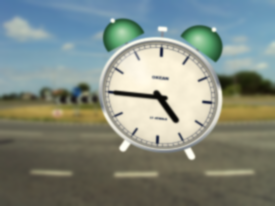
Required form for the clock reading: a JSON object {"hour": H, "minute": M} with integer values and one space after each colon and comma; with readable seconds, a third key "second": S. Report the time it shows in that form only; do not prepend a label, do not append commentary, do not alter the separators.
{"hour": 4, "minute": 45}
